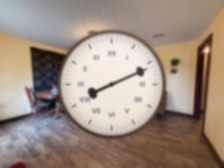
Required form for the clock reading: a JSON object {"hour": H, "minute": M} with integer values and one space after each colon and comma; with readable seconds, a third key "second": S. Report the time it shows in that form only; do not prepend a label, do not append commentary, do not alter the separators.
{"hour": 8, "minute": 11}
